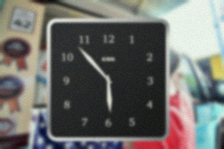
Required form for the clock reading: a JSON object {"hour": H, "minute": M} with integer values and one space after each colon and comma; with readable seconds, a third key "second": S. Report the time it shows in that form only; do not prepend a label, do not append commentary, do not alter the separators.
{"hour": 5, "minute": 53}
